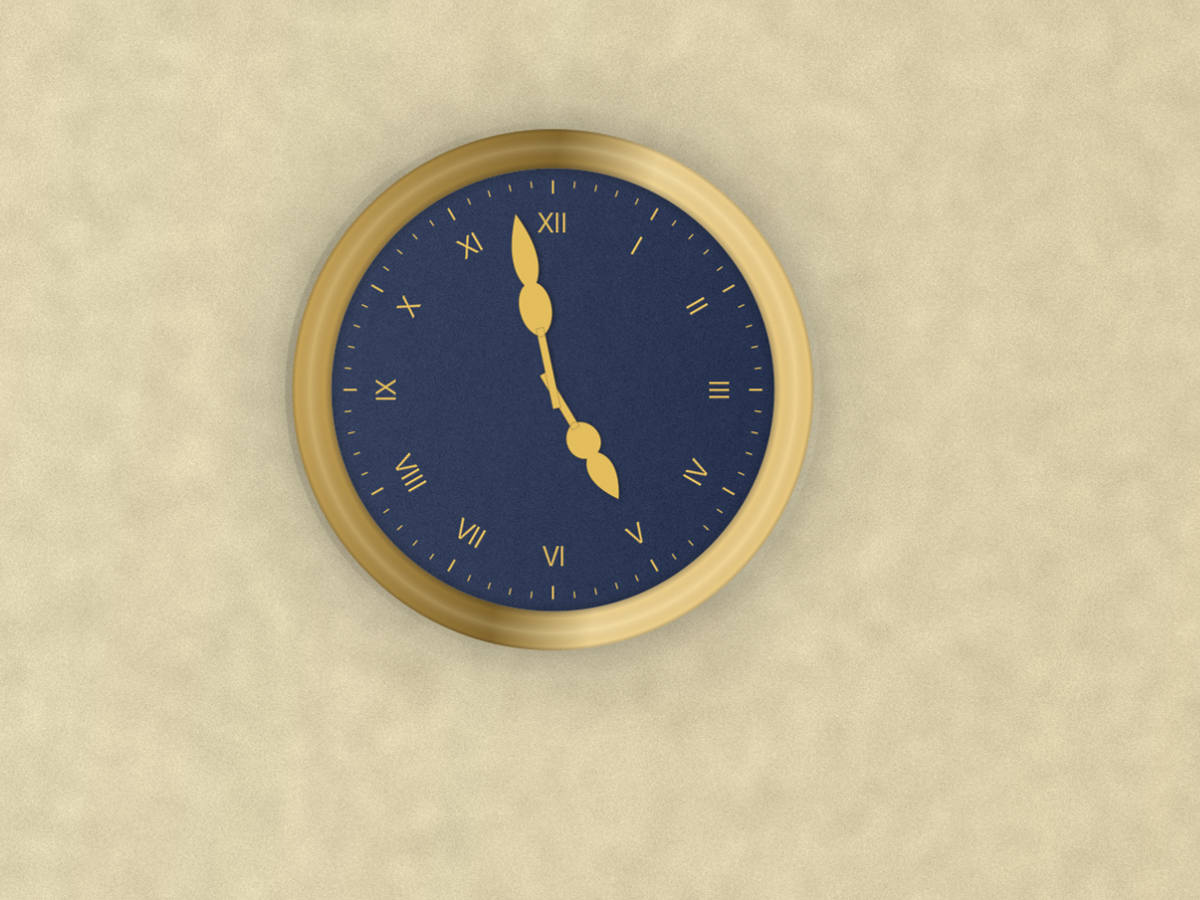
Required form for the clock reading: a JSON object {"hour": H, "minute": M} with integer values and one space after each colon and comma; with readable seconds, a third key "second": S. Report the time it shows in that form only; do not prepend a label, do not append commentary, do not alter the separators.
{"hour": 4, "minute": 58}
